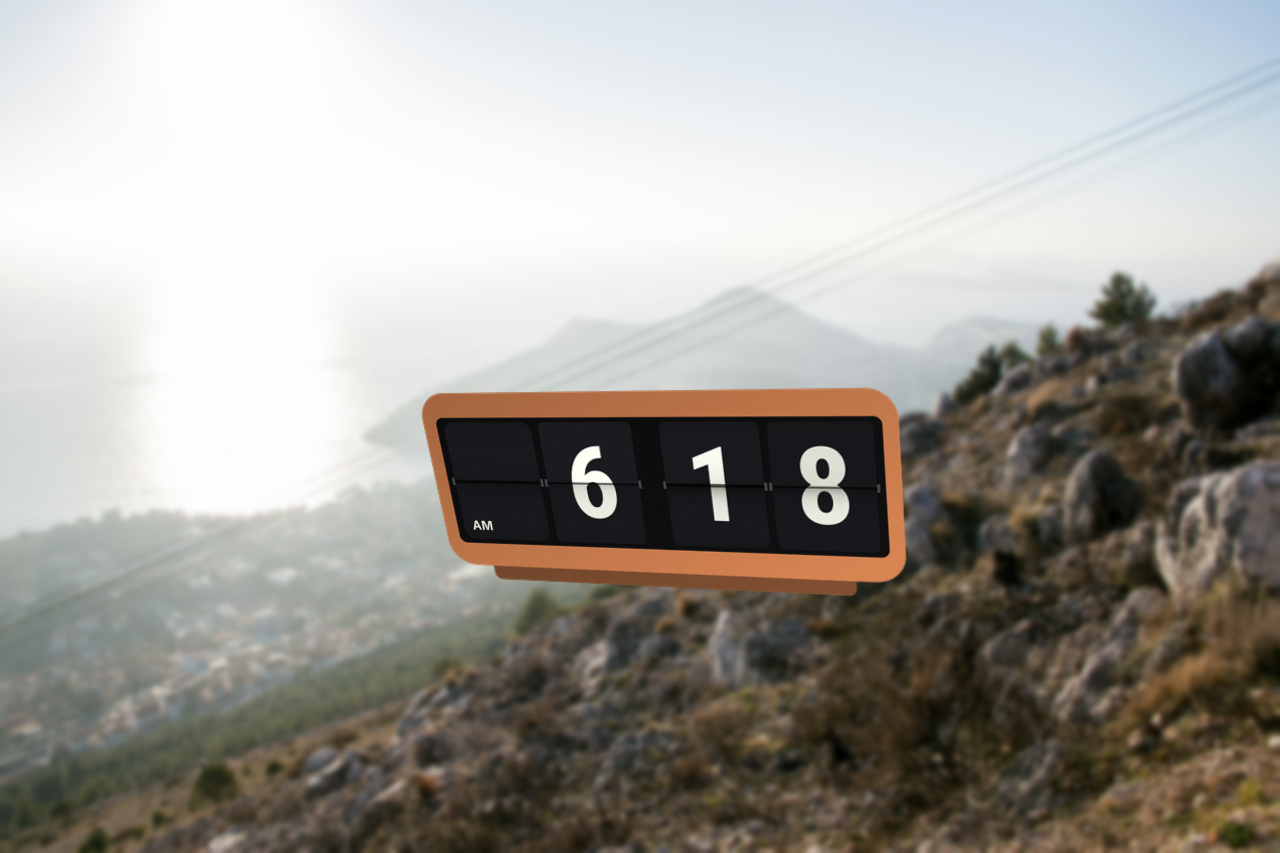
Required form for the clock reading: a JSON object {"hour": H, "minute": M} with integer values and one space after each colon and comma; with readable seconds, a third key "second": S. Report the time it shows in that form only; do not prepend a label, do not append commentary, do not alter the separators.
{"hour": 6, "minute": 18}
